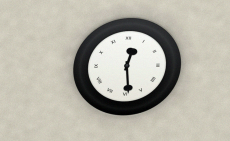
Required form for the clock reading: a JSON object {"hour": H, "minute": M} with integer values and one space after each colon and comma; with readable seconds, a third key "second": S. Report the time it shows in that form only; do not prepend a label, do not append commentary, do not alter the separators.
{"hour": 12, "minute": 29}
